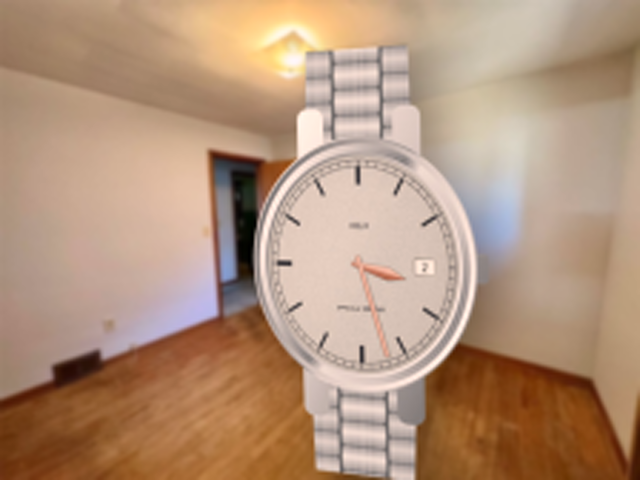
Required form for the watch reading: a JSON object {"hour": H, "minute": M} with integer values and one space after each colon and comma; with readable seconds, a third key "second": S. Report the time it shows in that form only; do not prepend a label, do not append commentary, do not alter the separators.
{"hour": 3, "minute": 27}
